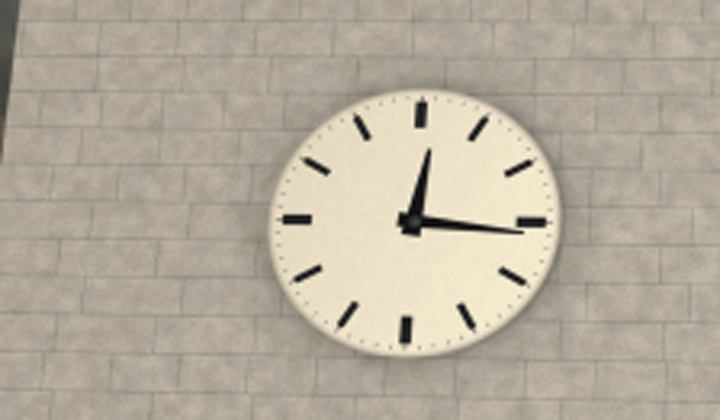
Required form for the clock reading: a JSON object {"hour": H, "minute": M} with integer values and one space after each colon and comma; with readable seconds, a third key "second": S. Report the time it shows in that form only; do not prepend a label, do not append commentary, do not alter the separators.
{"hour": 12, "minute": 16}
